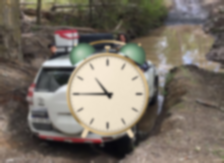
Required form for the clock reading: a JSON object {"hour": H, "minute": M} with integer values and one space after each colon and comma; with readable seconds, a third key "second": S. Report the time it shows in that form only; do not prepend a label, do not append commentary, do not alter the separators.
{"hour": 10, "minute": 45}
